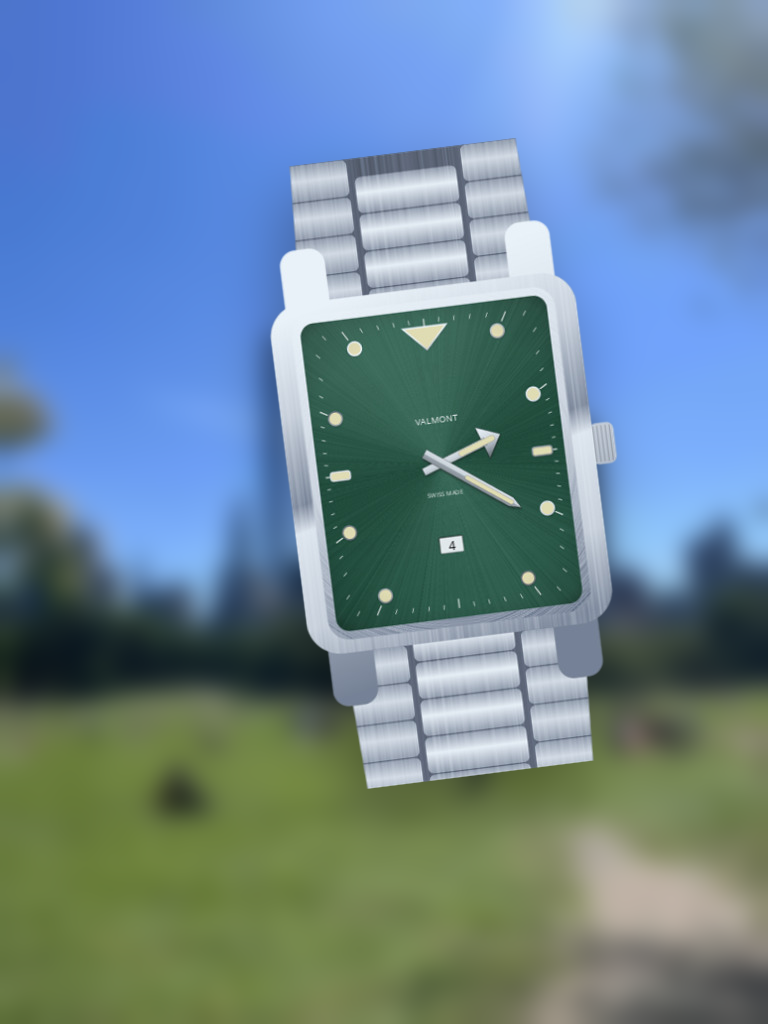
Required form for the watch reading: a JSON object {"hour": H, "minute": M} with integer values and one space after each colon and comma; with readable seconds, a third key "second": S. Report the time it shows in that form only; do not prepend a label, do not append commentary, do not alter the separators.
{"hour": 2, "minute": 21}
